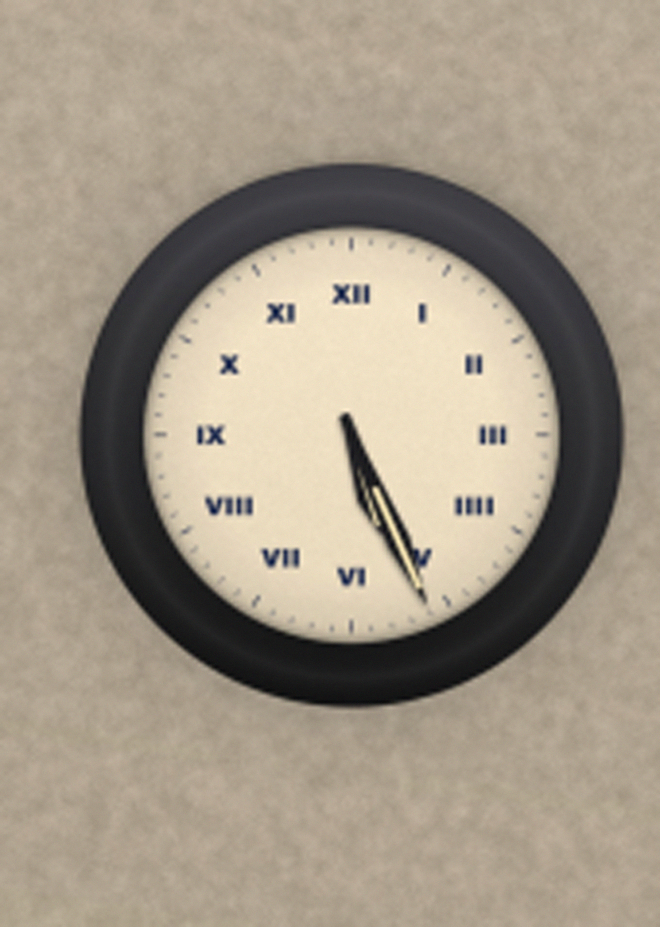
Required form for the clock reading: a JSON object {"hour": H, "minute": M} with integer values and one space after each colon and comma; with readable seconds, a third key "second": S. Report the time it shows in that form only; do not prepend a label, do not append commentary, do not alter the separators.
{"hour": 5, "minute": 26}
